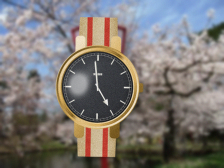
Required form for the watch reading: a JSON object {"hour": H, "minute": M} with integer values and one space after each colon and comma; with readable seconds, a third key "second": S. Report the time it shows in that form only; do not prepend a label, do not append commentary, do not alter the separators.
{"hour": 4, "minute": 59}
